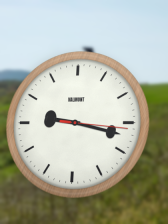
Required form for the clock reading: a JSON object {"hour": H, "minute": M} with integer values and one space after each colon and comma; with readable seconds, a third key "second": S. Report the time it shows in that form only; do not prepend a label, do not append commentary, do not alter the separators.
{"hour": 9, "minute": 17, "second": 16}
